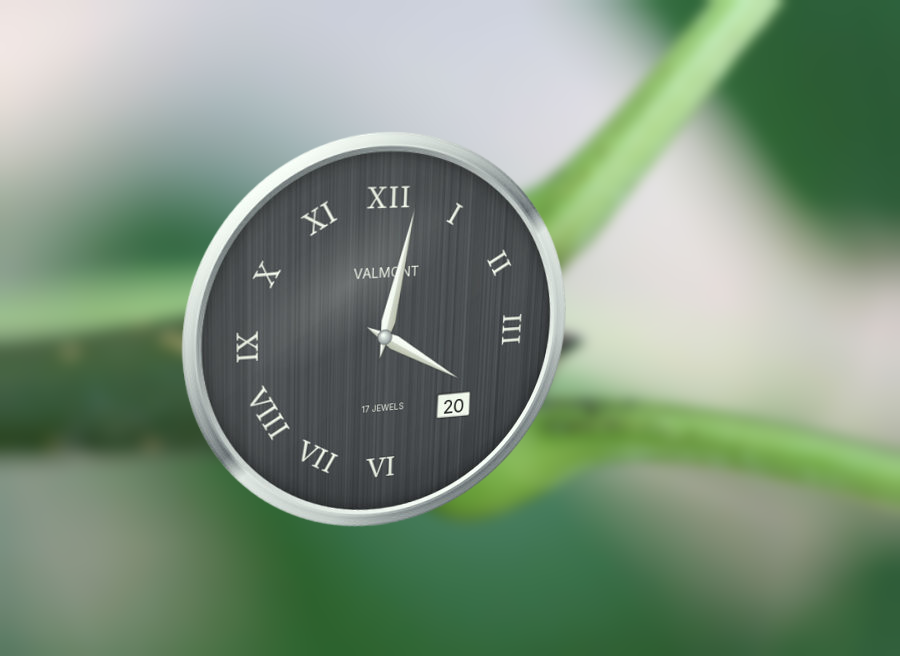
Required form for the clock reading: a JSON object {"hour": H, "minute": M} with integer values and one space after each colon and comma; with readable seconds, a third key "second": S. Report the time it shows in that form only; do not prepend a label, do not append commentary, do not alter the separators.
{"hour": 4, "minute": 2}
